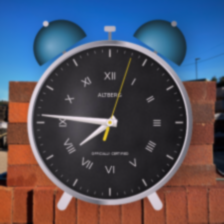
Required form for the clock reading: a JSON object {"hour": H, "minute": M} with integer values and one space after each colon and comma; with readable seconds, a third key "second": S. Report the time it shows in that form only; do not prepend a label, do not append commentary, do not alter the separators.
{"hour": 7, "minute": 46, "second": 3}
